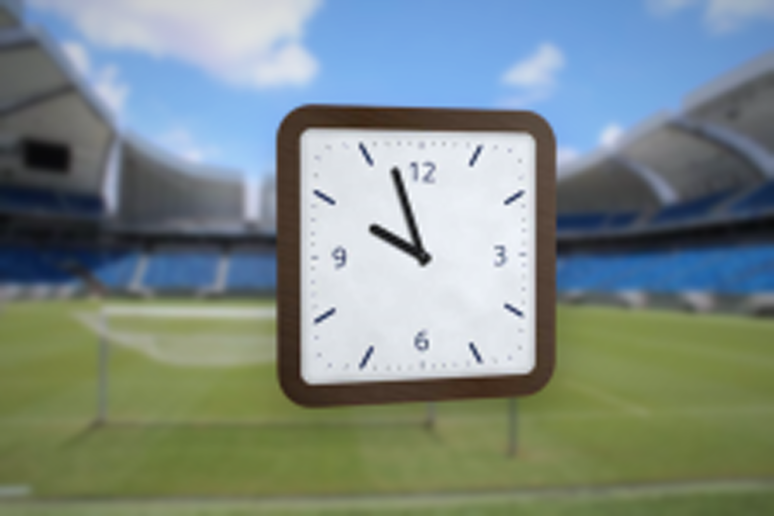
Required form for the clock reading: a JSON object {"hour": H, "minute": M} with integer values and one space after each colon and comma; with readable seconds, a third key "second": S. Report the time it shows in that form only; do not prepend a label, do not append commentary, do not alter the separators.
{"hour": 9, "minute": 57}
